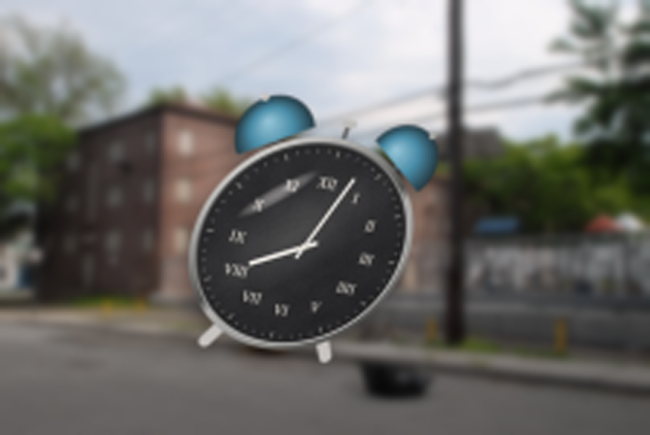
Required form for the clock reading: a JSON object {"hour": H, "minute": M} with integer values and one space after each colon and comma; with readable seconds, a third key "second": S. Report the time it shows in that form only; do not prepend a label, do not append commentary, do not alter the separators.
{"hour": 8, "minute": 3}
